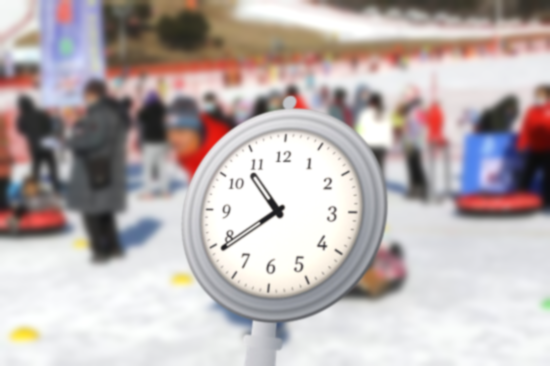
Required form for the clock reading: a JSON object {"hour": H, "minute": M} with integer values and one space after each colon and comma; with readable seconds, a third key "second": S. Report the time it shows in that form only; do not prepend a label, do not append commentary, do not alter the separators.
{"hour": 10, "minute": 39}
